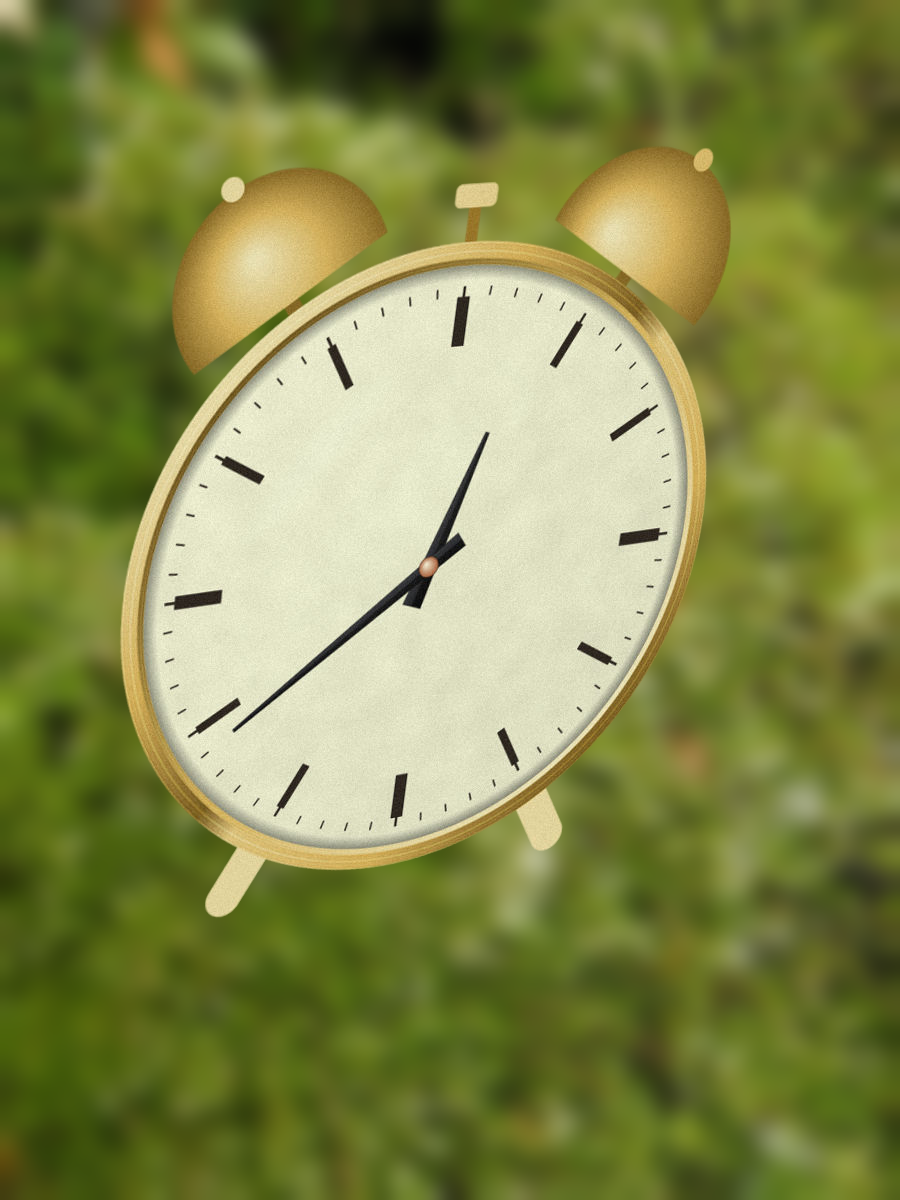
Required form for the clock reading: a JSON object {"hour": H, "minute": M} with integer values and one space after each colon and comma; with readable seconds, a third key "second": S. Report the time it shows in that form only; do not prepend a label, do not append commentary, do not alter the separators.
{"hour": 12, "minute": 39}
